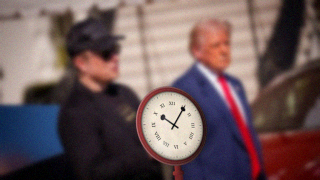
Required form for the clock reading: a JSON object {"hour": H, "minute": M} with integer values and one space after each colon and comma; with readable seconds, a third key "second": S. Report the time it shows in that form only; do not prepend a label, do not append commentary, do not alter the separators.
{"hour": 10, "minute": 6}
